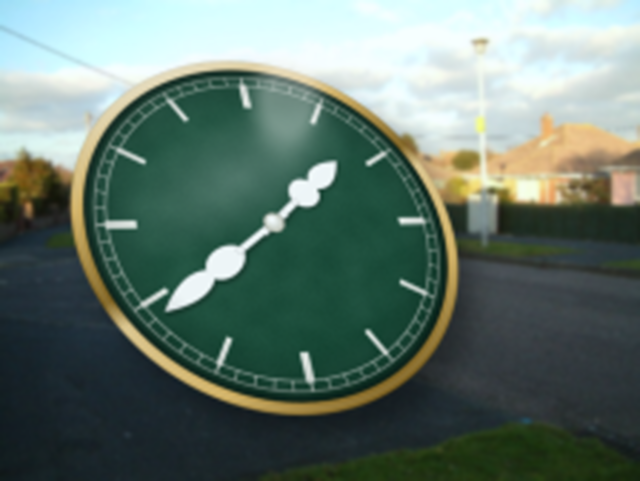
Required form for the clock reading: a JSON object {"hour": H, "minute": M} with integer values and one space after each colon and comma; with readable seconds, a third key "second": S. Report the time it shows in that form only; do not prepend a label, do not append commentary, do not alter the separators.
{"hour": 1, "minute": 39}
